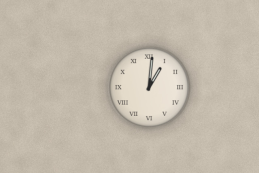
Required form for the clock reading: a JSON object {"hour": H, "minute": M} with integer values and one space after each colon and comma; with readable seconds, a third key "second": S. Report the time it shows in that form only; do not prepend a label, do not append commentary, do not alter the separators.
{"hour": 1, "minute": 1}
